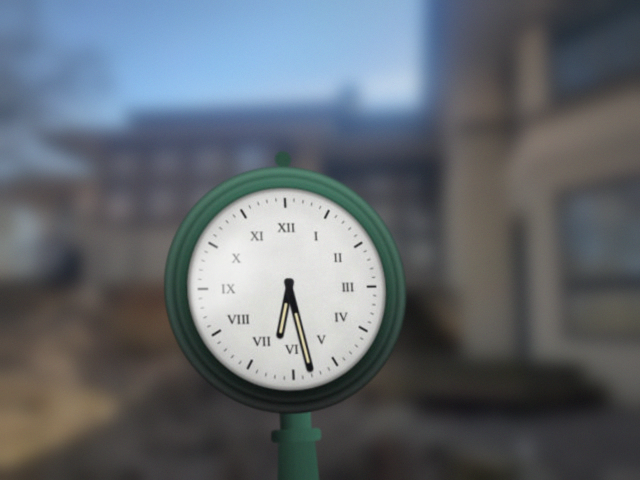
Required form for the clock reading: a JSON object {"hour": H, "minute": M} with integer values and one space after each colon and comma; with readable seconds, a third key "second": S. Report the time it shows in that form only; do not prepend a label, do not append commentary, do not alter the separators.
{"hour": 6, "minute": 28}
